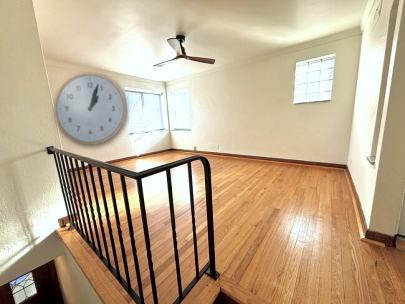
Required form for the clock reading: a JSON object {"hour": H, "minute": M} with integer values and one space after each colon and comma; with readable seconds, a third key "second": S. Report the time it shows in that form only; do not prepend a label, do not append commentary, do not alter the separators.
{"hour": 1, "minute": 3}
